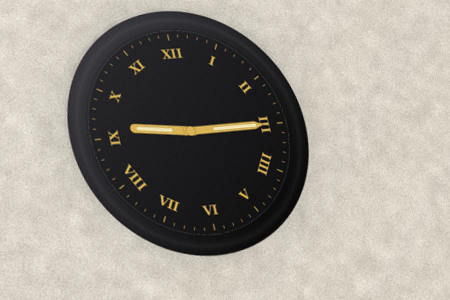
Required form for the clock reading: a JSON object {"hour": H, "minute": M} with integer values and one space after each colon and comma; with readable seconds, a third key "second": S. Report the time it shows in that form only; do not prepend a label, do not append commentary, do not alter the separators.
{"hour": 9, "minute": 15}
